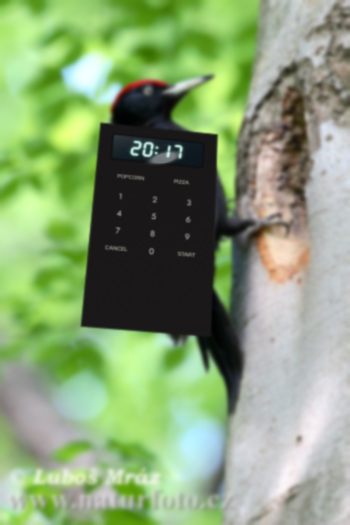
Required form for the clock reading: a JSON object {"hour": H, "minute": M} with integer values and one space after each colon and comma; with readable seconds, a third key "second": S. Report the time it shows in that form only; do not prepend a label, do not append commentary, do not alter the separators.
{"hour": 20, "minute": 17}
